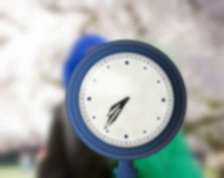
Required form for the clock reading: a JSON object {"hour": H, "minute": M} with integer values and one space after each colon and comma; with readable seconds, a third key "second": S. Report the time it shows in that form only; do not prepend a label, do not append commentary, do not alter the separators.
{"hour": 7, "minute": 36}
